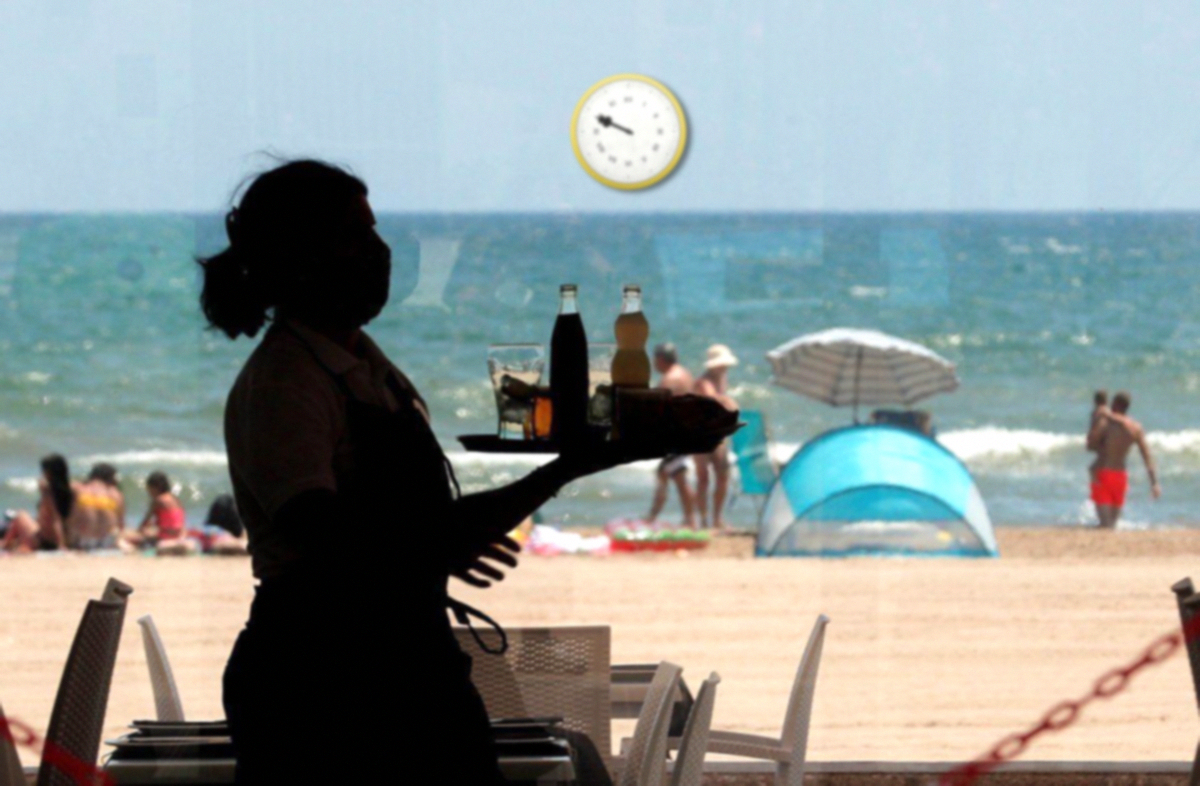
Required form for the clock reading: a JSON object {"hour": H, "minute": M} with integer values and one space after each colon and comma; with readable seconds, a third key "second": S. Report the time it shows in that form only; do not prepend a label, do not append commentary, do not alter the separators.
{"hour": 9, "minute": 49}
